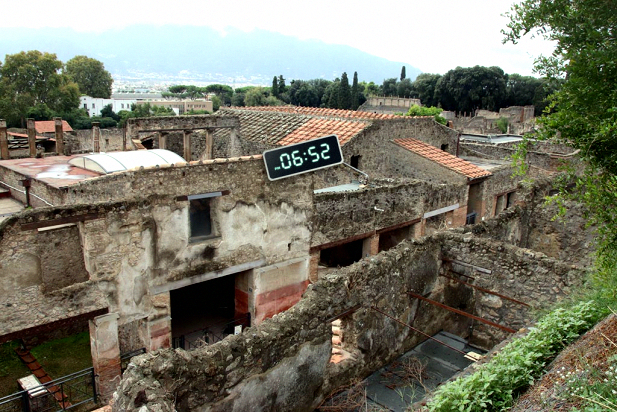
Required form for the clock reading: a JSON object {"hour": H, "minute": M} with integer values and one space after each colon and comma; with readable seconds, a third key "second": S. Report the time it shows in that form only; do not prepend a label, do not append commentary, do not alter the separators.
{"hour": 6, "minute": 52}
